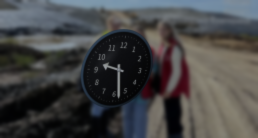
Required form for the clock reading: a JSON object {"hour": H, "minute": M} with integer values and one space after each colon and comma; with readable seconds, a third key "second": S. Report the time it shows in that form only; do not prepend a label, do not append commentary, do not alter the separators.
{"hour": 9, "minute": 28}
